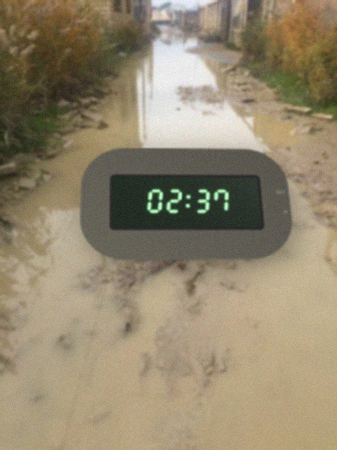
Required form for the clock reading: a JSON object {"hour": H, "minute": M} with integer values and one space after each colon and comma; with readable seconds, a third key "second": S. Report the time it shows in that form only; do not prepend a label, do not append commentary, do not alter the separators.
{"hour": 2, "minute": 37}
